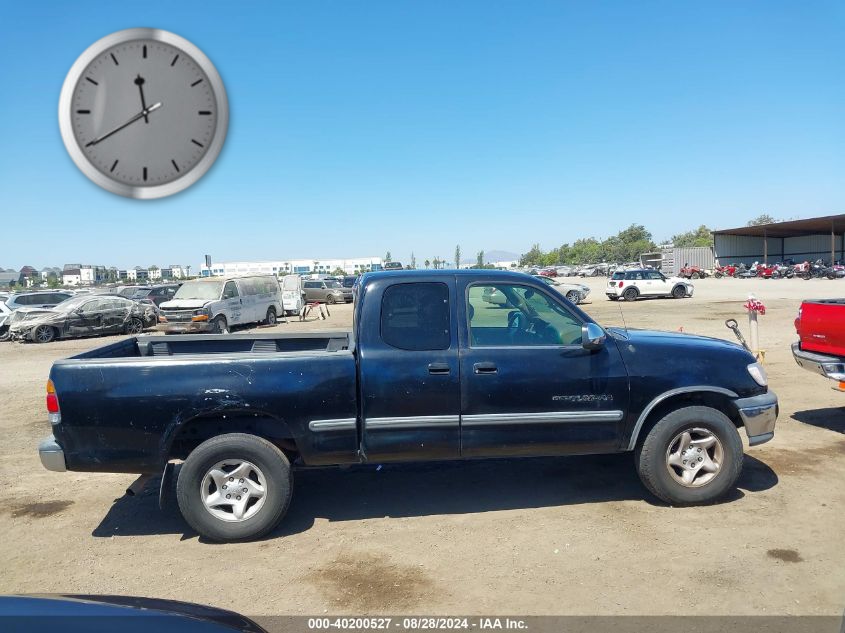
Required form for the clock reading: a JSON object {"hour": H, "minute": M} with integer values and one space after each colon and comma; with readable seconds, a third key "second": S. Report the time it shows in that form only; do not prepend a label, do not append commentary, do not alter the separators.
{"hour": 11, "minute": 39, "second": 40}
